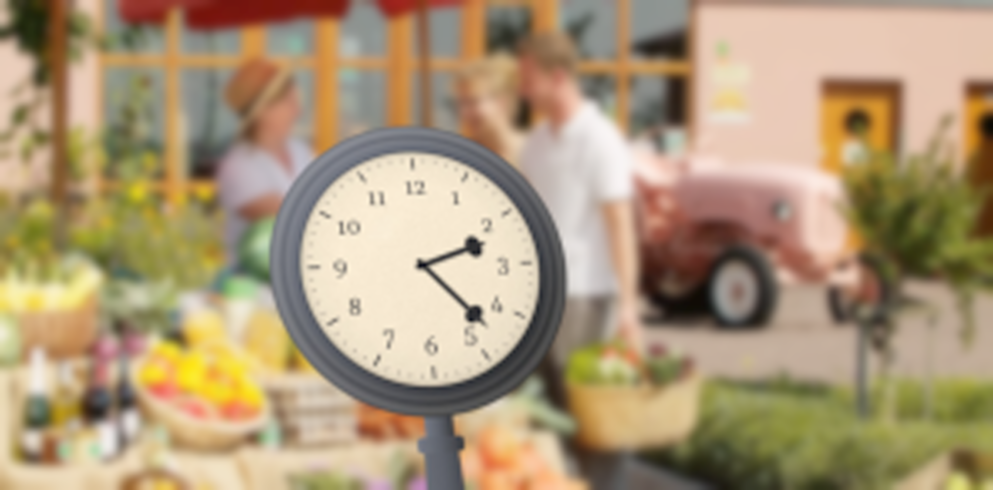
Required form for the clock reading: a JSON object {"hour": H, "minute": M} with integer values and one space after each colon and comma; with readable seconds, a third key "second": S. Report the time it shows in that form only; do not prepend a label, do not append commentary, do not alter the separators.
{"hour": 2, "minute": 23}
